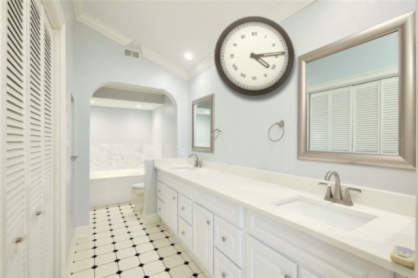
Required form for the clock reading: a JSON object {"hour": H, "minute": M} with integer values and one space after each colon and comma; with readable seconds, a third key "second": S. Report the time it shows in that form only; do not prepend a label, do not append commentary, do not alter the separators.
{"hour": 4, "minute": 14}
